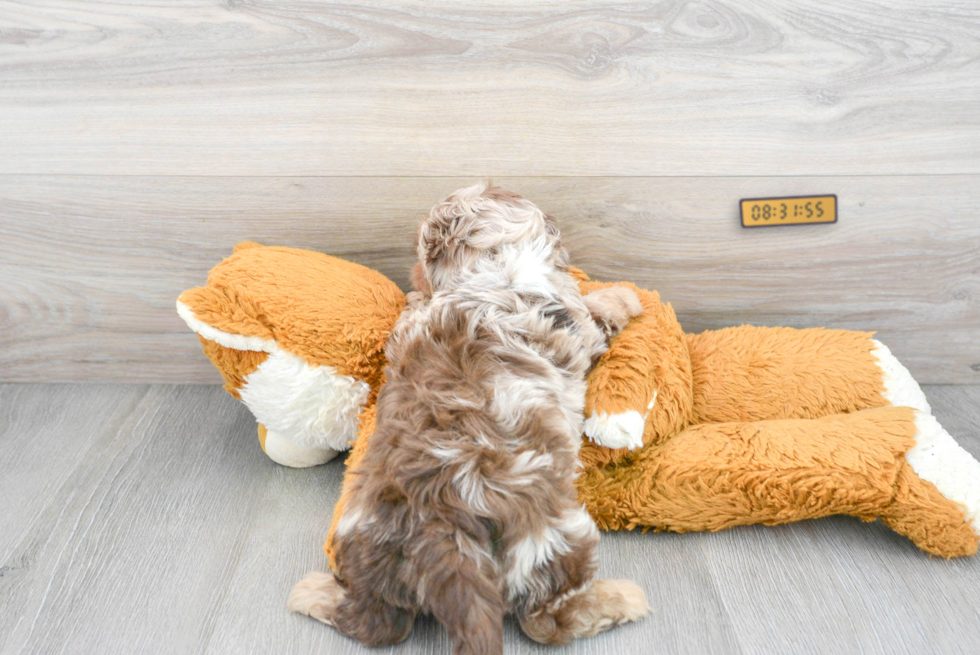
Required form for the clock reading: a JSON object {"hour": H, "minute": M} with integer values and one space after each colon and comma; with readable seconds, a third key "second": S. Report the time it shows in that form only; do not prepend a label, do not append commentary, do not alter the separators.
{"hour": 8, "minute": 31, "second": 55}
